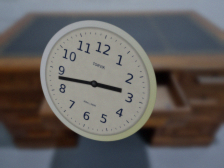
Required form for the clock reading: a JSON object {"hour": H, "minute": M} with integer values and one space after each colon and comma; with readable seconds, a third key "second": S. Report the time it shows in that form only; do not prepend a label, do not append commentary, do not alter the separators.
{"hour": 2, "minute": 43}
